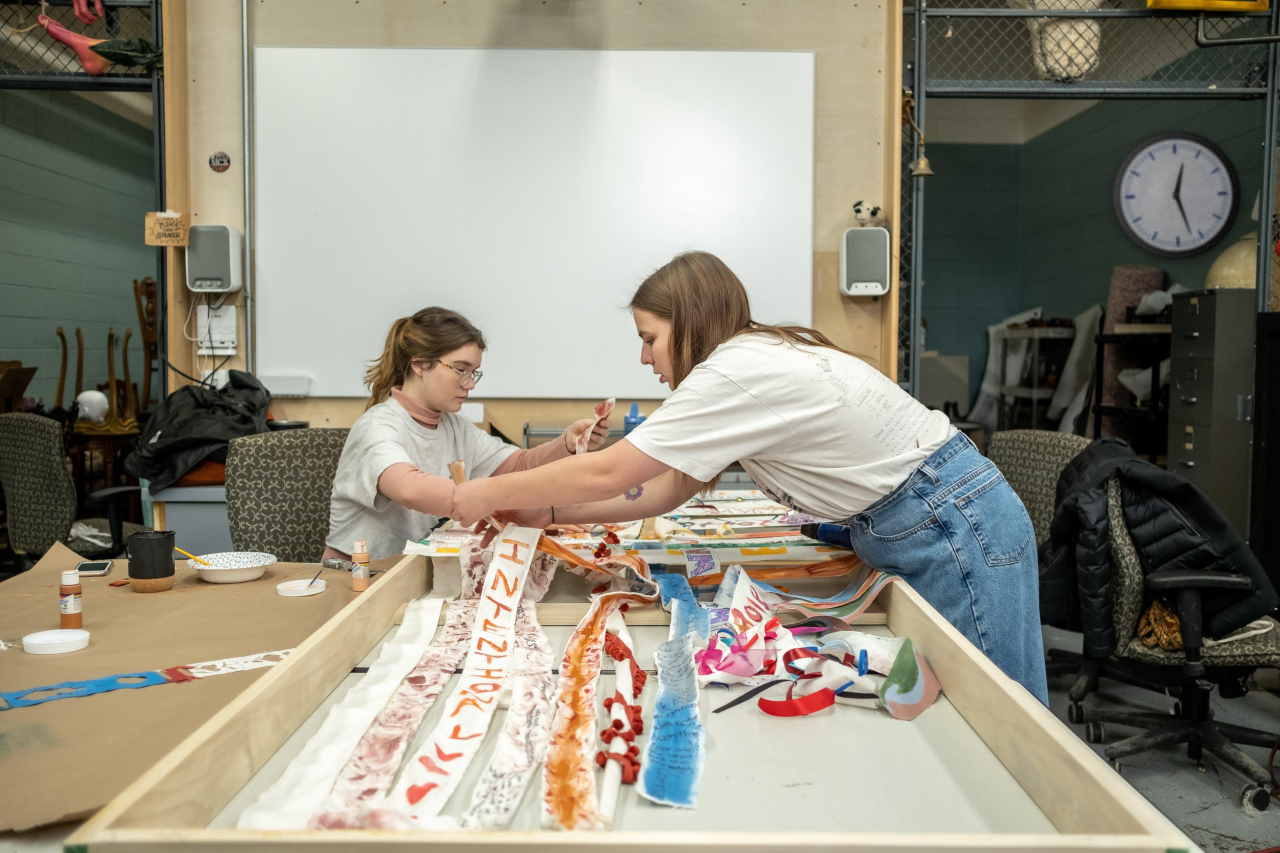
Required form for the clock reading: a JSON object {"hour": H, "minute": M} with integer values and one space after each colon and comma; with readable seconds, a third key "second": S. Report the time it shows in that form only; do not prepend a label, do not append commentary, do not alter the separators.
{"hour": 12, "minute": 27}
